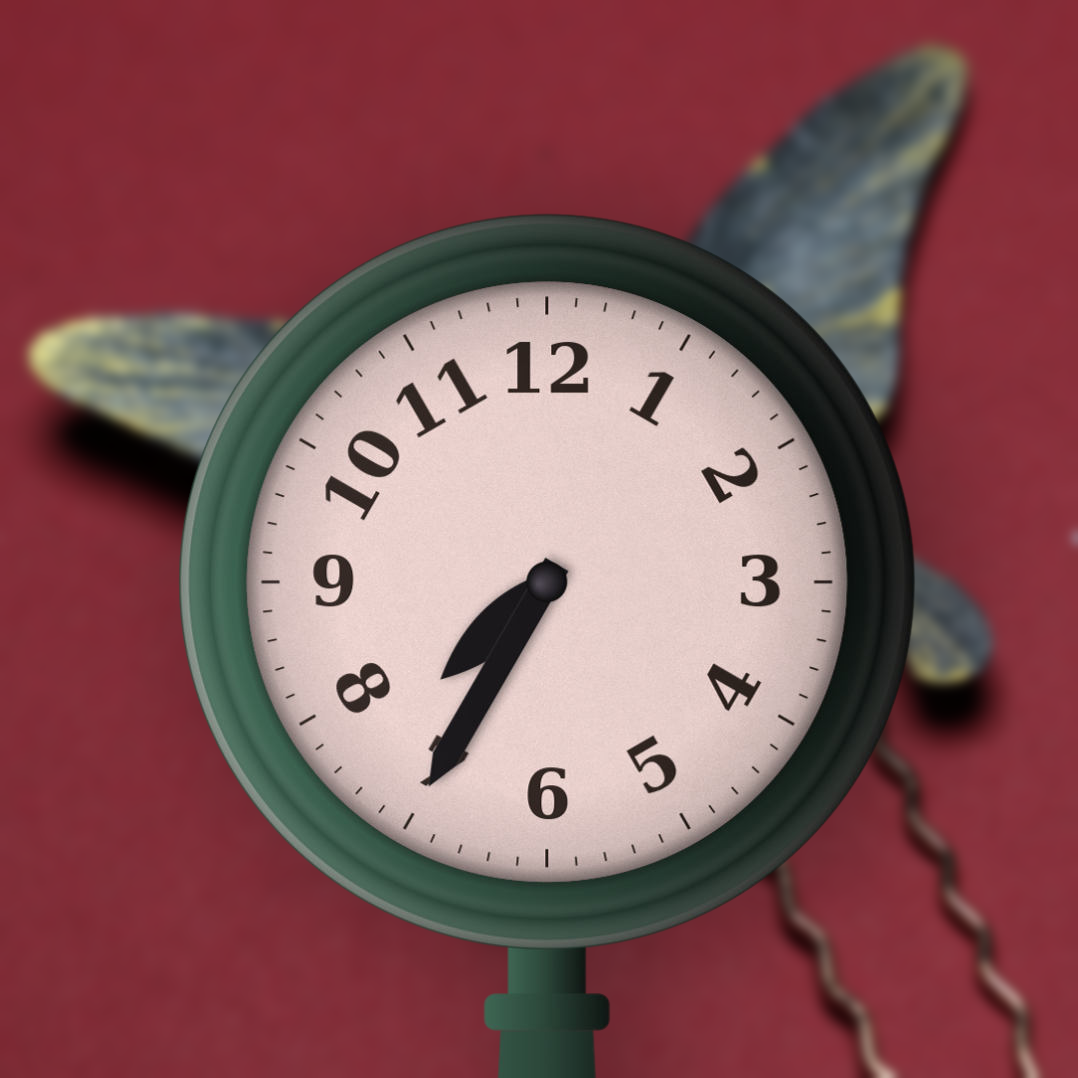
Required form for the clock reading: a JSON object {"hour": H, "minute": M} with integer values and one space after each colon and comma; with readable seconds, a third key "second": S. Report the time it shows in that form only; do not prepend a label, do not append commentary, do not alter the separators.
{"hour": 7, "minute": 35}
